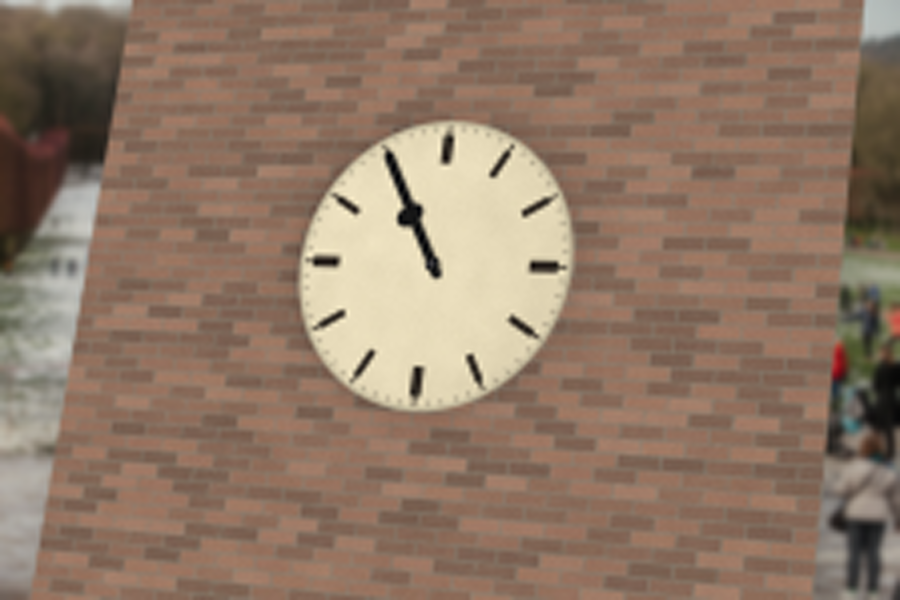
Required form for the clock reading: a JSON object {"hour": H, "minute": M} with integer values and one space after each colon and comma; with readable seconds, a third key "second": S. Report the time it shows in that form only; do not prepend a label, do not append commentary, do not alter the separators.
{"hour": 10, "minute": 55}
